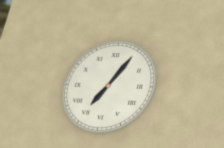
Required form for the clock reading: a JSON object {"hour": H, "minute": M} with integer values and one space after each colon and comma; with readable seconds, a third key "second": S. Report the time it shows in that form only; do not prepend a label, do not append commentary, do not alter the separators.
{"hour": 7, "minute": 5}
